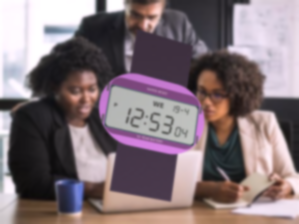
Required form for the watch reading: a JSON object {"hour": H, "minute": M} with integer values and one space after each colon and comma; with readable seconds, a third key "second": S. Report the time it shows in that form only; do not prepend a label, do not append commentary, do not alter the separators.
{"hour": 12, "minute": 53}
